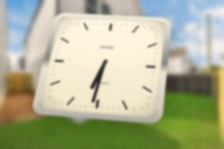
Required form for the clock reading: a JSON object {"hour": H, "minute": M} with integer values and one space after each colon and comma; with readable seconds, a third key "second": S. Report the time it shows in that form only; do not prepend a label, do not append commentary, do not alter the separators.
{"hour": 6, "minute": 31}
